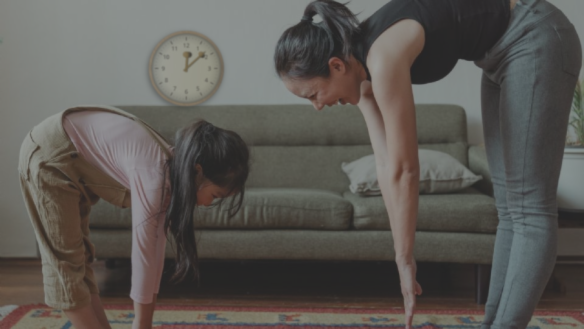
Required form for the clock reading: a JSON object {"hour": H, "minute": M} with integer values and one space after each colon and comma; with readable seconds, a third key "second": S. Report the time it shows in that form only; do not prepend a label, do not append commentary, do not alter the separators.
{"hour": 12, "minute": 8}
